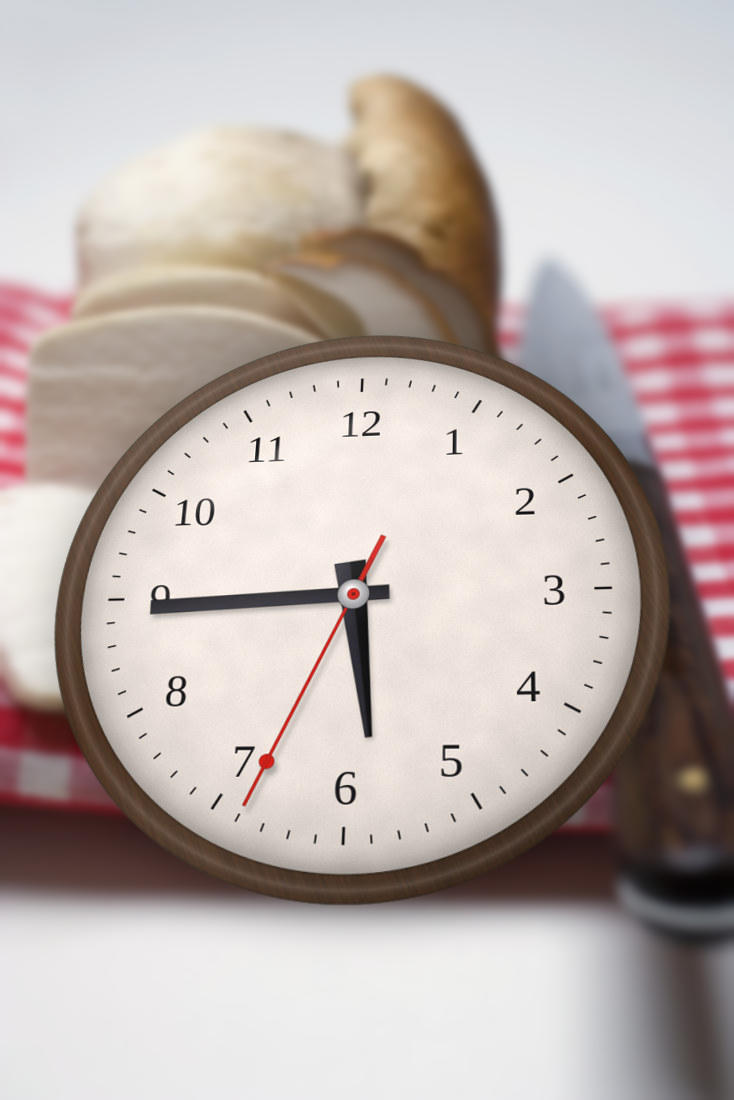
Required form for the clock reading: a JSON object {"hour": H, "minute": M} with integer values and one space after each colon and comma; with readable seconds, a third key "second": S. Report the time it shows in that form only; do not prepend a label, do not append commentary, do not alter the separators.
{"hour": 5, "minute": 44, "second": 34}
